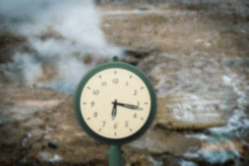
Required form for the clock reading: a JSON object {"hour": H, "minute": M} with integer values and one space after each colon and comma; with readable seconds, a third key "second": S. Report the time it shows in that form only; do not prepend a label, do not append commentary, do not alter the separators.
{"hour": 6, "minute": 17}
